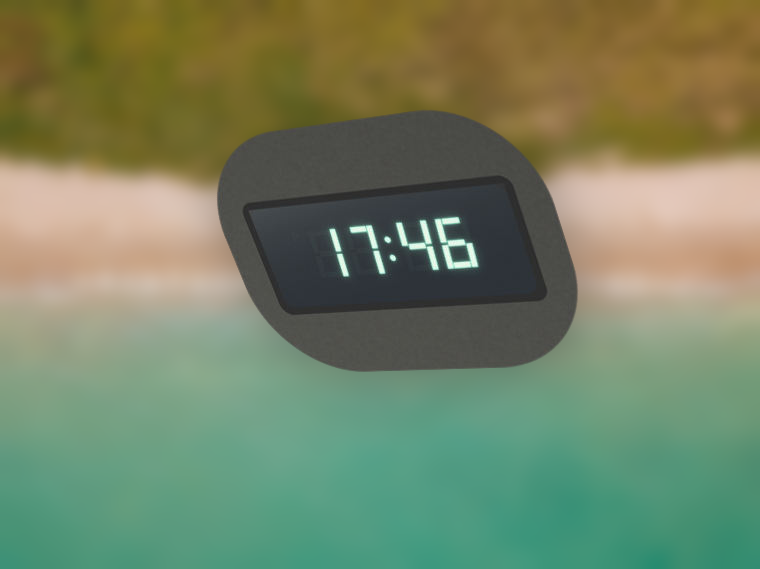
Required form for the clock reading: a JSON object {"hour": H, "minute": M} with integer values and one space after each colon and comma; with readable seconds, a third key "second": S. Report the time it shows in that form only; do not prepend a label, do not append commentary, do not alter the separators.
{"hour": 17, "minute": 46}
